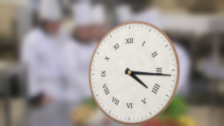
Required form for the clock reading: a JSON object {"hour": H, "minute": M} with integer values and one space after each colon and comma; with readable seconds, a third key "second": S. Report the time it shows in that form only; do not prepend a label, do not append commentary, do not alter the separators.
{"hour": 4, "minute": 16}
